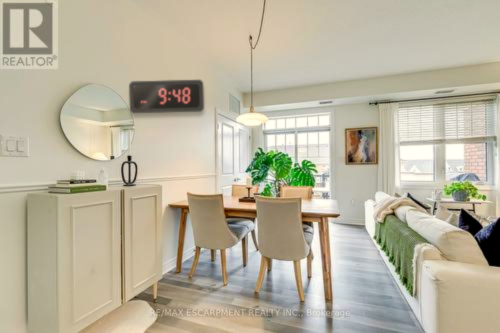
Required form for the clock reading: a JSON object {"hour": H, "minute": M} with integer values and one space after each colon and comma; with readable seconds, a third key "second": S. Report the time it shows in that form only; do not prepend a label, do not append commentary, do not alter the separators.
{"hour": 9, "minute": 48}
